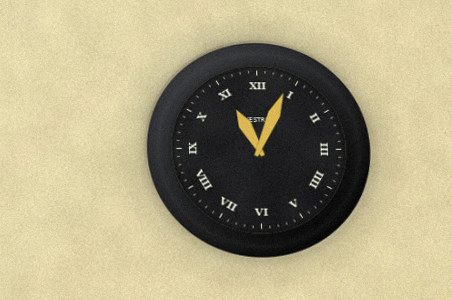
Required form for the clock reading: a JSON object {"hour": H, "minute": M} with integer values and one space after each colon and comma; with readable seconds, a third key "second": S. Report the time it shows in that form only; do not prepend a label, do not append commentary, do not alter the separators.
{"hour": 11, "minute": 4}
